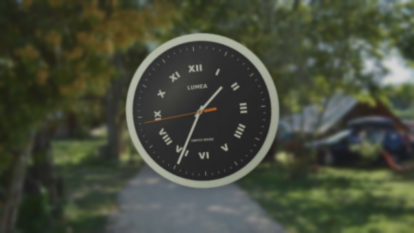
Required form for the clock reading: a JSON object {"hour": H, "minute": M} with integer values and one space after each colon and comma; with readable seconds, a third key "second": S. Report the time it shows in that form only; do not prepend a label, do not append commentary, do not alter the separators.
{"hour": 1, "minute": 34, "second": 44}
